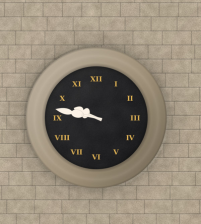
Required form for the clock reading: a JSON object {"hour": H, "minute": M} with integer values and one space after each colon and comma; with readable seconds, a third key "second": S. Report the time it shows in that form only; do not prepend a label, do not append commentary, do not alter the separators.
{"hour": 9, "minute": 47}
